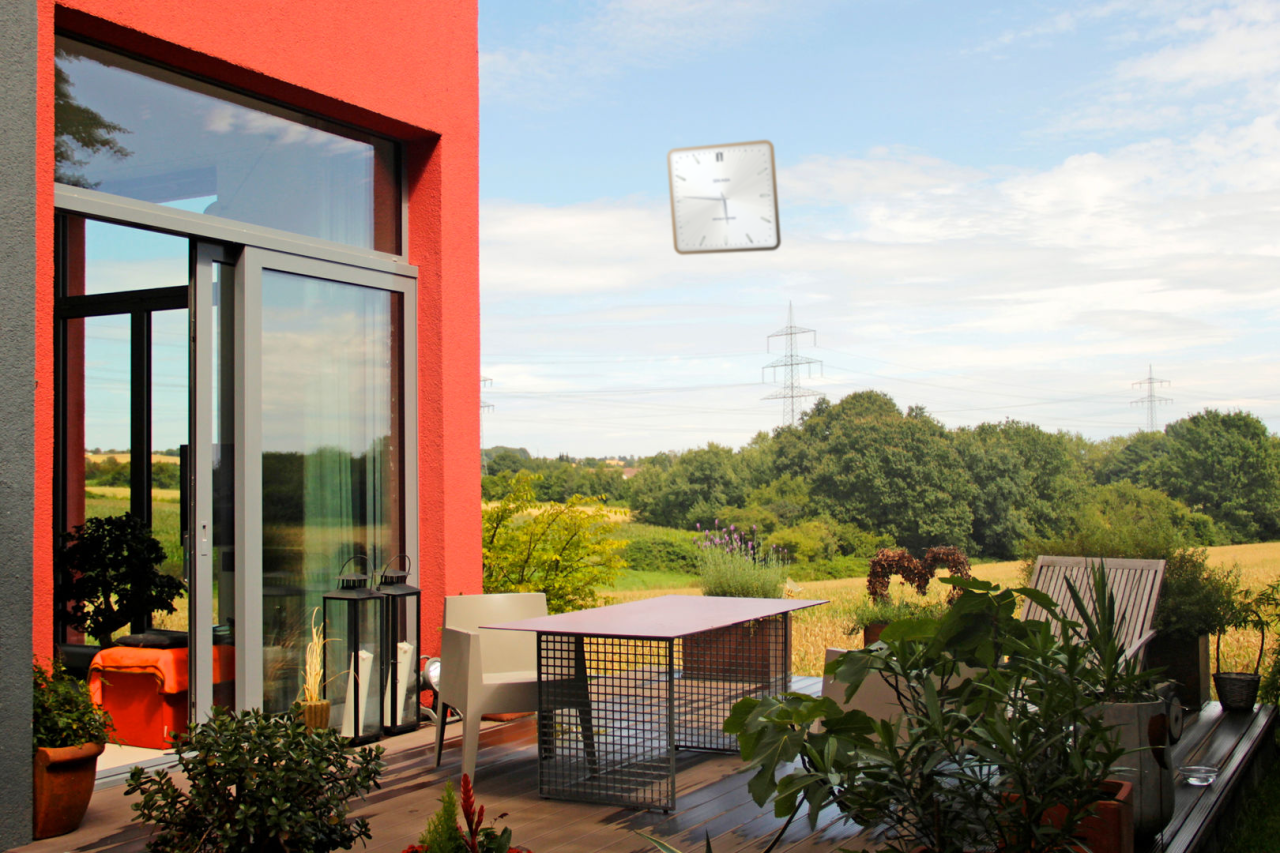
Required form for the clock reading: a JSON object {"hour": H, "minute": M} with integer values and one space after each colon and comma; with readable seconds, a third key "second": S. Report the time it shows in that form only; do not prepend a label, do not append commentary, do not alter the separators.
{"hour": 5, "minute": 46}
